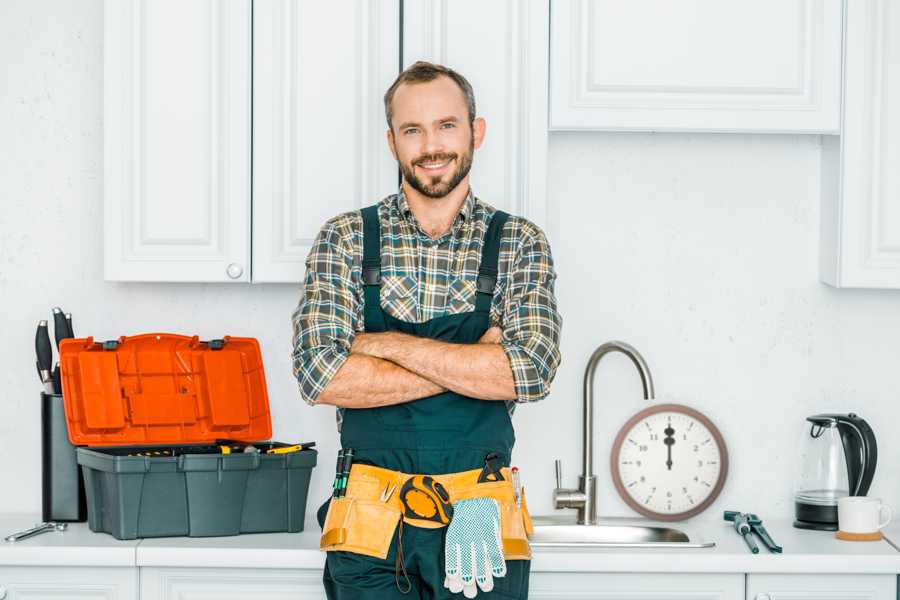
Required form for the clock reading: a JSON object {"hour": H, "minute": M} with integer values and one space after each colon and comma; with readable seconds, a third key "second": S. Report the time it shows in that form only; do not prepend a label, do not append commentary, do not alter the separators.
{"hour": 12, "minute": 0}
